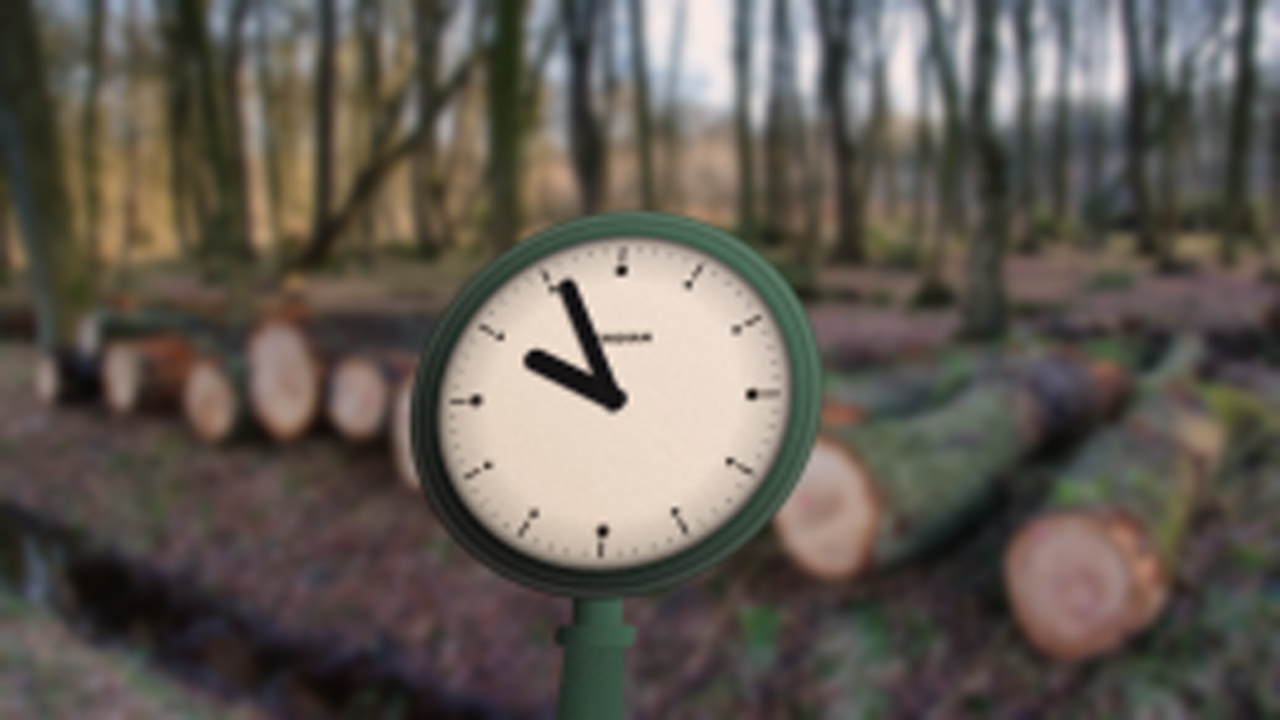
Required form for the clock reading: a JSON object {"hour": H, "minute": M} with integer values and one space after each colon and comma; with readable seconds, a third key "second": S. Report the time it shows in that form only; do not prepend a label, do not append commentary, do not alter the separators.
{"hour": 9, "minute": 56}
